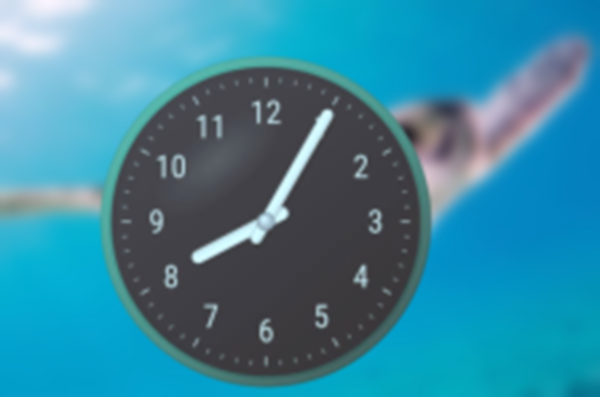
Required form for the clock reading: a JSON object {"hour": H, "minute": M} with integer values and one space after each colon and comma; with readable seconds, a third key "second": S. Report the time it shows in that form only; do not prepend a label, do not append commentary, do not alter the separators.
{"hour": 8, "minute": 5}
